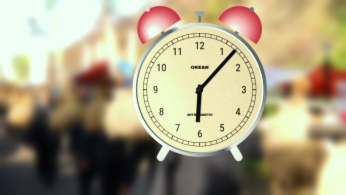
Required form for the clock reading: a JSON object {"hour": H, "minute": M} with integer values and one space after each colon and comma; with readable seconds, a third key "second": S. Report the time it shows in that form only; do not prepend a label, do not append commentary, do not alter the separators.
{"hour": 6, "minute": 7}
